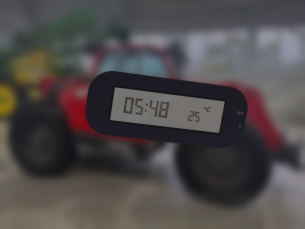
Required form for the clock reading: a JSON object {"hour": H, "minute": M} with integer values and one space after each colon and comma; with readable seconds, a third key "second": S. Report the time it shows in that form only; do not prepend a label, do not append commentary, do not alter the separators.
{"hour": 5, "minute": 48}
